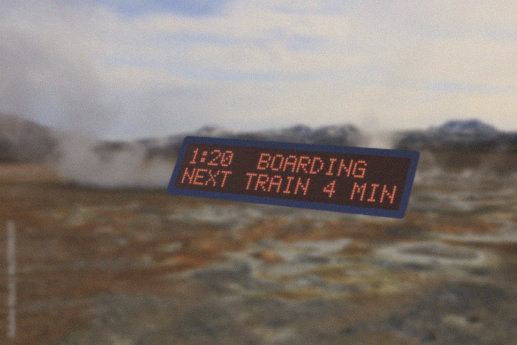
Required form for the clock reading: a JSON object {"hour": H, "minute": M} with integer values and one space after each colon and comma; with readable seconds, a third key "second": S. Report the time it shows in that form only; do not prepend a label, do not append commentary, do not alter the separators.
{"hour": 1, "minute": 20}
